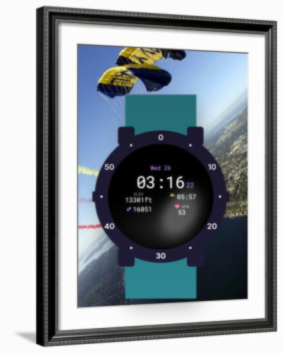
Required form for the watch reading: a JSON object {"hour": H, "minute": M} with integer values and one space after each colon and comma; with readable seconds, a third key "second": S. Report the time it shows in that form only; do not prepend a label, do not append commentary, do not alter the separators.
{"hour": 3, "minute": 16}
